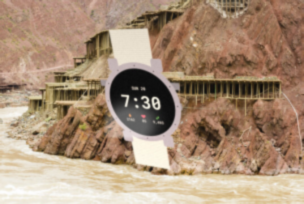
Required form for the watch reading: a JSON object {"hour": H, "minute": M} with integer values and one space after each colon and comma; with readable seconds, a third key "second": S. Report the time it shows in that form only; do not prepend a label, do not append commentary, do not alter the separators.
{"hour": 7, "minute": 30}
